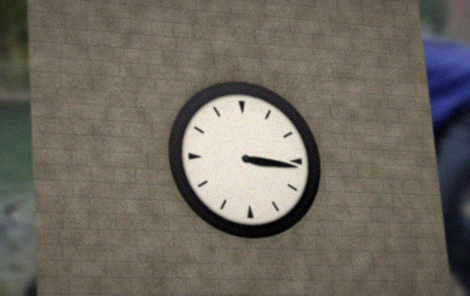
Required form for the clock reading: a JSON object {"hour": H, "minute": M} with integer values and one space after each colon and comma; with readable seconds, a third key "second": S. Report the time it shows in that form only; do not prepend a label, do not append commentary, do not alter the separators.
{"hour": 3, "minute": 16}
